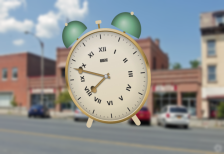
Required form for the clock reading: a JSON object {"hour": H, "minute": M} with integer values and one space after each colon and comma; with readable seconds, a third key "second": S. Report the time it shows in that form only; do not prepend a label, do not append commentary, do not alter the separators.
{"hour": 7, "minute": 48}
